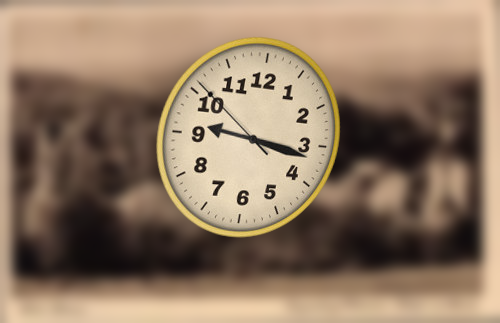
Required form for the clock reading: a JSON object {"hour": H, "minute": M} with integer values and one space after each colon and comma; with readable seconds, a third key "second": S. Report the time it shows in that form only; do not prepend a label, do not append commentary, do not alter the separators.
{"hour": 9, "minute": 16, "second": 51}
